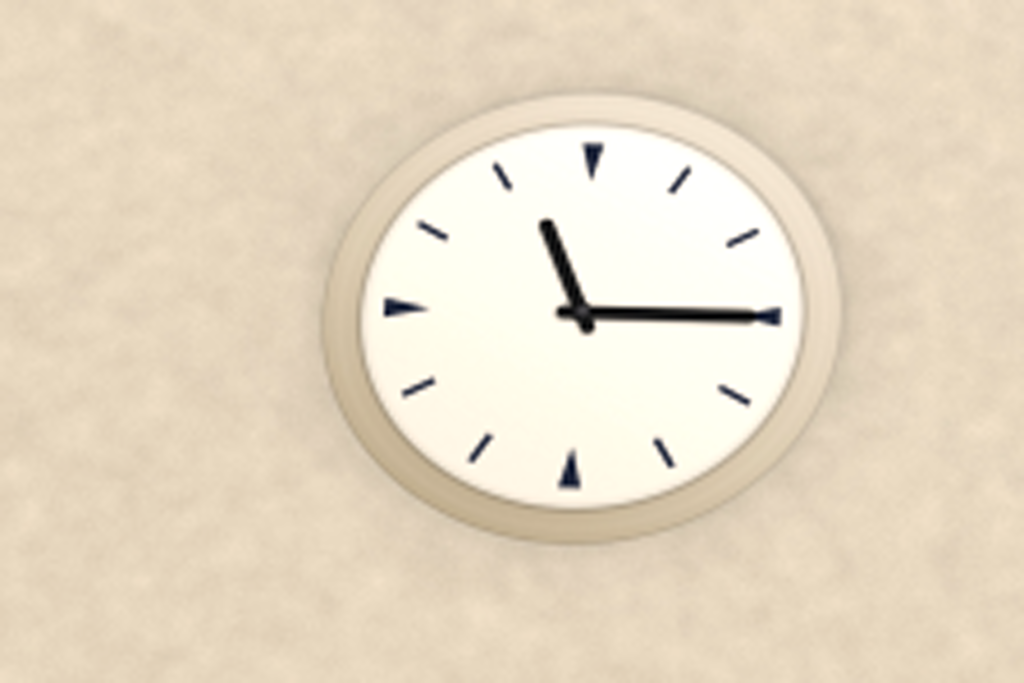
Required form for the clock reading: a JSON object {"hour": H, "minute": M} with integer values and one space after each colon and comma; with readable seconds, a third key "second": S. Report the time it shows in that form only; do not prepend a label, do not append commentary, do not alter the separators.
{"hour": 11, "minute": 15}
